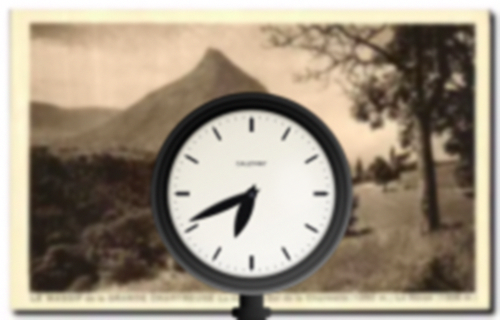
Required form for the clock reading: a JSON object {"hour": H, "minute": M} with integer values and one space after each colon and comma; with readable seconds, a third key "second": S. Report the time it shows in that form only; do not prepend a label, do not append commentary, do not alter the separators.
{"hour": 6, "minute": 41}
